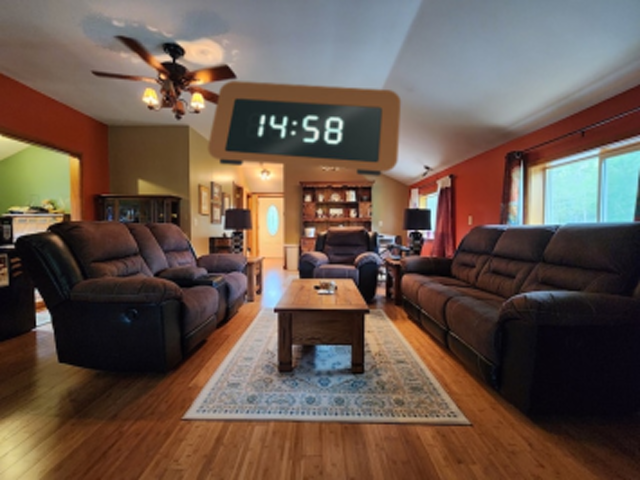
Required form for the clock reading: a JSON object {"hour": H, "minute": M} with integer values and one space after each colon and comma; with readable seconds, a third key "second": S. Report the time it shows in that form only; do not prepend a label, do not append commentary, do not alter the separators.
{"hour": 14, "minute": 58}
